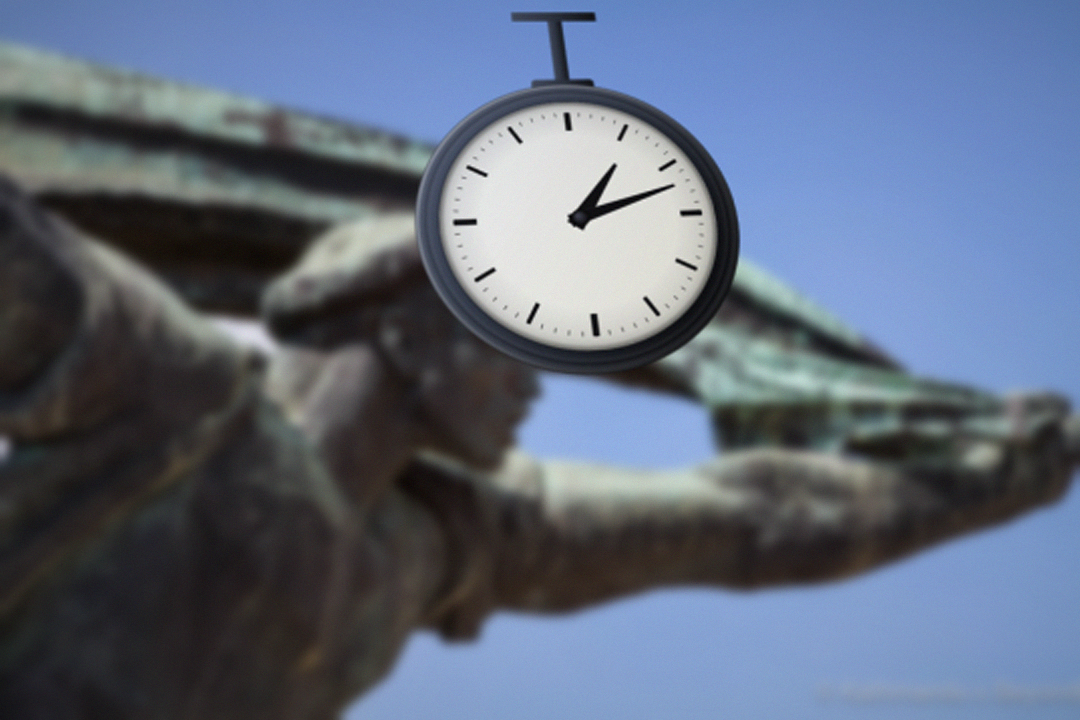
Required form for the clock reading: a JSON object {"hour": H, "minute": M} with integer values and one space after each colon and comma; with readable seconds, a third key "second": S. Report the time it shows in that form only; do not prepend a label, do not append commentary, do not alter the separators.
{"hour": 1, "minute": 12}
